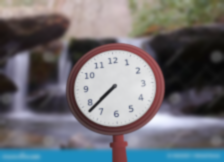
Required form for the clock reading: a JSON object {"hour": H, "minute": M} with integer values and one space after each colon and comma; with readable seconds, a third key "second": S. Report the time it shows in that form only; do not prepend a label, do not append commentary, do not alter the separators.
{"hour": 7, "minute": 38}
